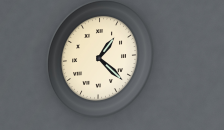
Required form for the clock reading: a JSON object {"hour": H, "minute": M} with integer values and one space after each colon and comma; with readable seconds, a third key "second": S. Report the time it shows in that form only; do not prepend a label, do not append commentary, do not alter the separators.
{"hour": 1, "minute": 22}
